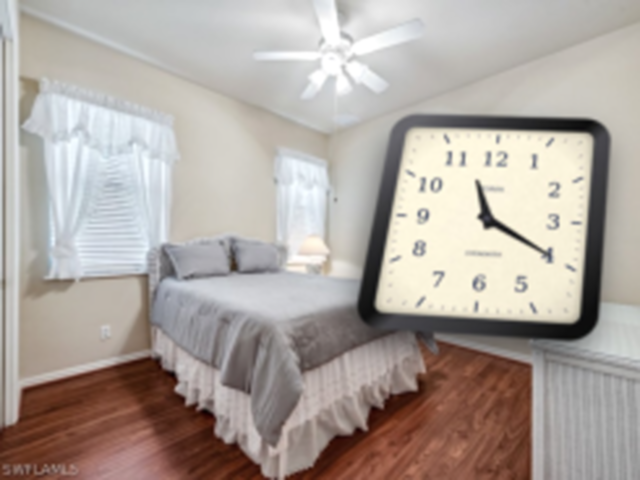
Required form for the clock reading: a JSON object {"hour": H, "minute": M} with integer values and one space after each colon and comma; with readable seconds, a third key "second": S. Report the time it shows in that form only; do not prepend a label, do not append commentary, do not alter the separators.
{"hour": 11, "minute": 20}
